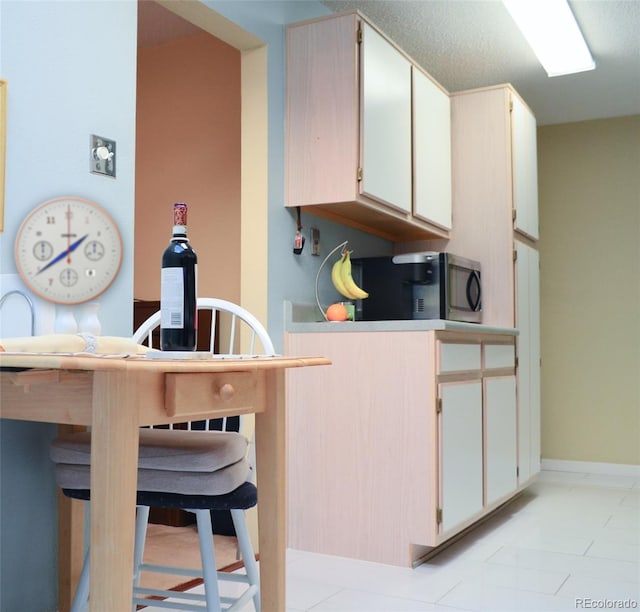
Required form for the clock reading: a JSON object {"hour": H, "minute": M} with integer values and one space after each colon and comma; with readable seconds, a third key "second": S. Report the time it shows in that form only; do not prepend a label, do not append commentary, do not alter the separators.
{"hour": 1, "minute": 39}
